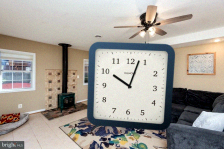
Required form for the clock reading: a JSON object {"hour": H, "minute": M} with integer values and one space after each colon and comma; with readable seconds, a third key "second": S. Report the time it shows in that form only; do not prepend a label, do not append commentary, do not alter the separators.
{"hour": 10, "minute": 3}
